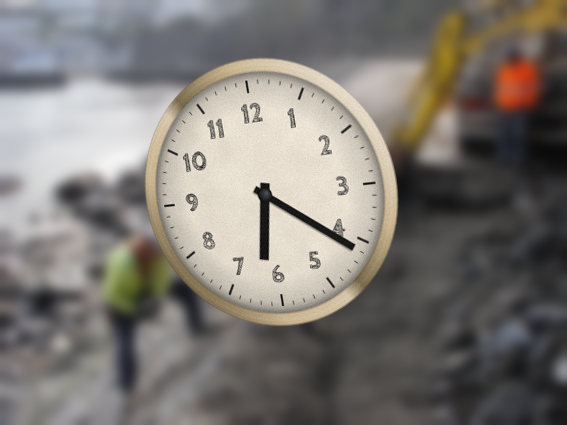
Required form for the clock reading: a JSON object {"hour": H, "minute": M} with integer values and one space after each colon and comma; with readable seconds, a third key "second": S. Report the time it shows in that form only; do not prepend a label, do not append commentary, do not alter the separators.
{"hour": 6, "minute": 21}
